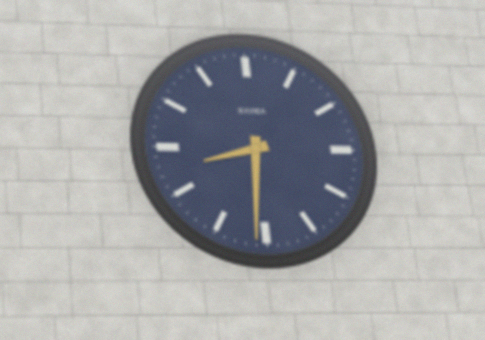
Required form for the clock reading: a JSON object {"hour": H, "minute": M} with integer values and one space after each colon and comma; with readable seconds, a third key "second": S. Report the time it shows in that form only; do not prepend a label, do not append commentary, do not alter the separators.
{"hour": 8, "minute": 31}
